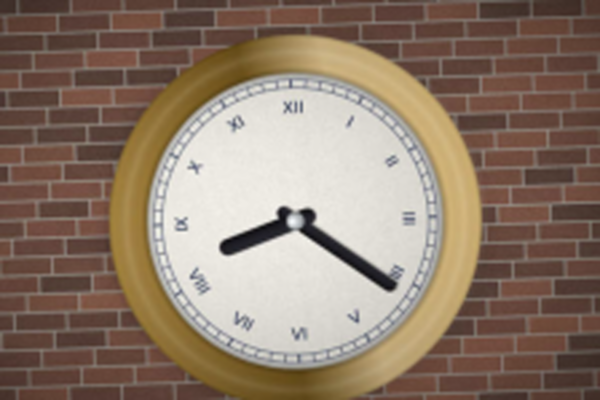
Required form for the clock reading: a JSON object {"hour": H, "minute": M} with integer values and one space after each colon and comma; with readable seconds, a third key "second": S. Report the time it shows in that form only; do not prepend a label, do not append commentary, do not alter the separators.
{"hour": 8, "minute": 21}
